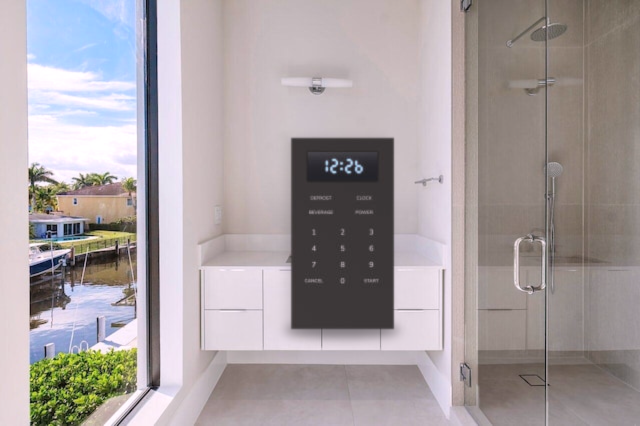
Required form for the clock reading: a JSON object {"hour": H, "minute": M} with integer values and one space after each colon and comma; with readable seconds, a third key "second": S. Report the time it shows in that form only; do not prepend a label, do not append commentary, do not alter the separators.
{"hour": 12, "minute": 26}
